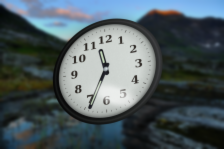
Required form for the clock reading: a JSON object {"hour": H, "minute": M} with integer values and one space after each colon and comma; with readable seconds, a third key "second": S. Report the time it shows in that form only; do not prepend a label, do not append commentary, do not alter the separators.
{"hour": 11, "minute": 34}
